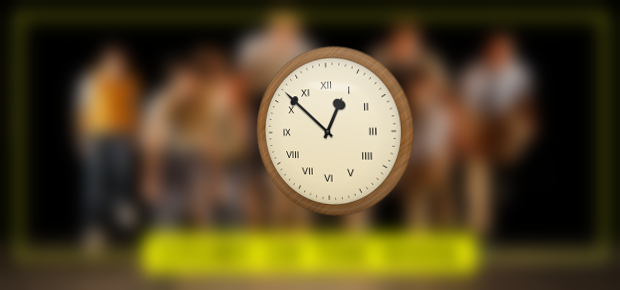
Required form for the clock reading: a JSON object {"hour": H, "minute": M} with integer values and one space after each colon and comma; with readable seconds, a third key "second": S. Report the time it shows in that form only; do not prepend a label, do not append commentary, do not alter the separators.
{"hour": 12, "minute": 52}
